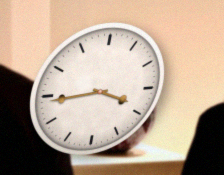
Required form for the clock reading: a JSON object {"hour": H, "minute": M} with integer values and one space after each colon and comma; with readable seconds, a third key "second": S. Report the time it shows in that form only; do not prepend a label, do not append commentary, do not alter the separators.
{"hour": 3, "minute": 44}
